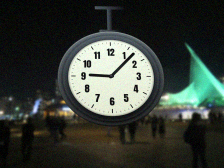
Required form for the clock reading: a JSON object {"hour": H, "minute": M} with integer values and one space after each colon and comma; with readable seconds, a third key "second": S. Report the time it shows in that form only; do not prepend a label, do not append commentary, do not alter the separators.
{"hour": 9, "minute": 7}
